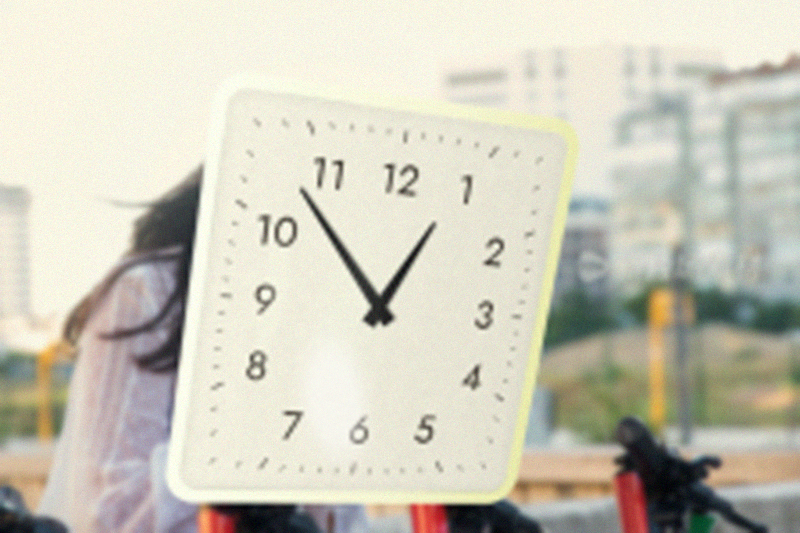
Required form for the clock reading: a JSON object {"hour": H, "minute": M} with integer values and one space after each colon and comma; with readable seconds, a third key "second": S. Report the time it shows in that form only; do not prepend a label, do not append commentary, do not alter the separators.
{"hour": 12, "minute": 53}
